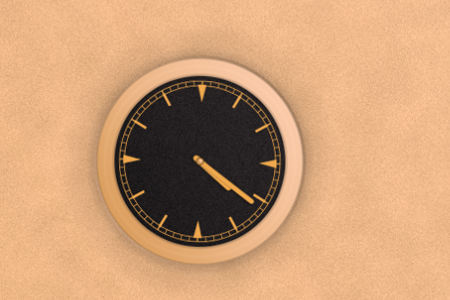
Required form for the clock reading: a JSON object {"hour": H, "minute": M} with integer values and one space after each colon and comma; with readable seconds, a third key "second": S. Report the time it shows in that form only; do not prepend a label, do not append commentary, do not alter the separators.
{"hour": 4, "minute": 21}
